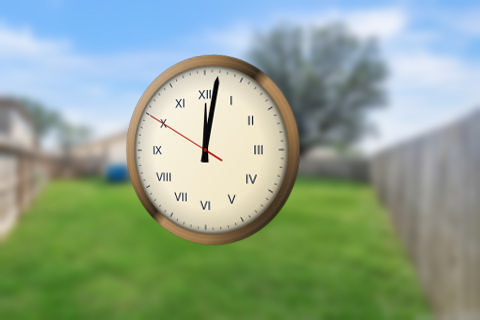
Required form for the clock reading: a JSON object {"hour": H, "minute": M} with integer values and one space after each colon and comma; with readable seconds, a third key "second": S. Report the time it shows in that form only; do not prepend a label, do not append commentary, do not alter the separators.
{"hour": 12, "minute": 1, "second": 50}
